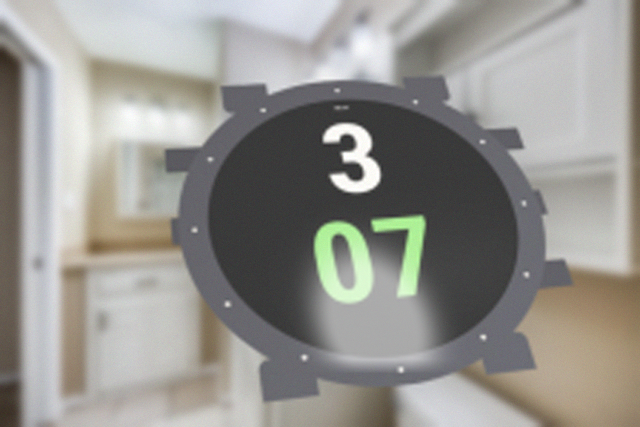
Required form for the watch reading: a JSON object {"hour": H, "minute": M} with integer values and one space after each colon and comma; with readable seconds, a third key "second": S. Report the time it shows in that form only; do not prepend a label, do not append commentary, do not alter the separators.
{"hour": 3, "minute": 7}
